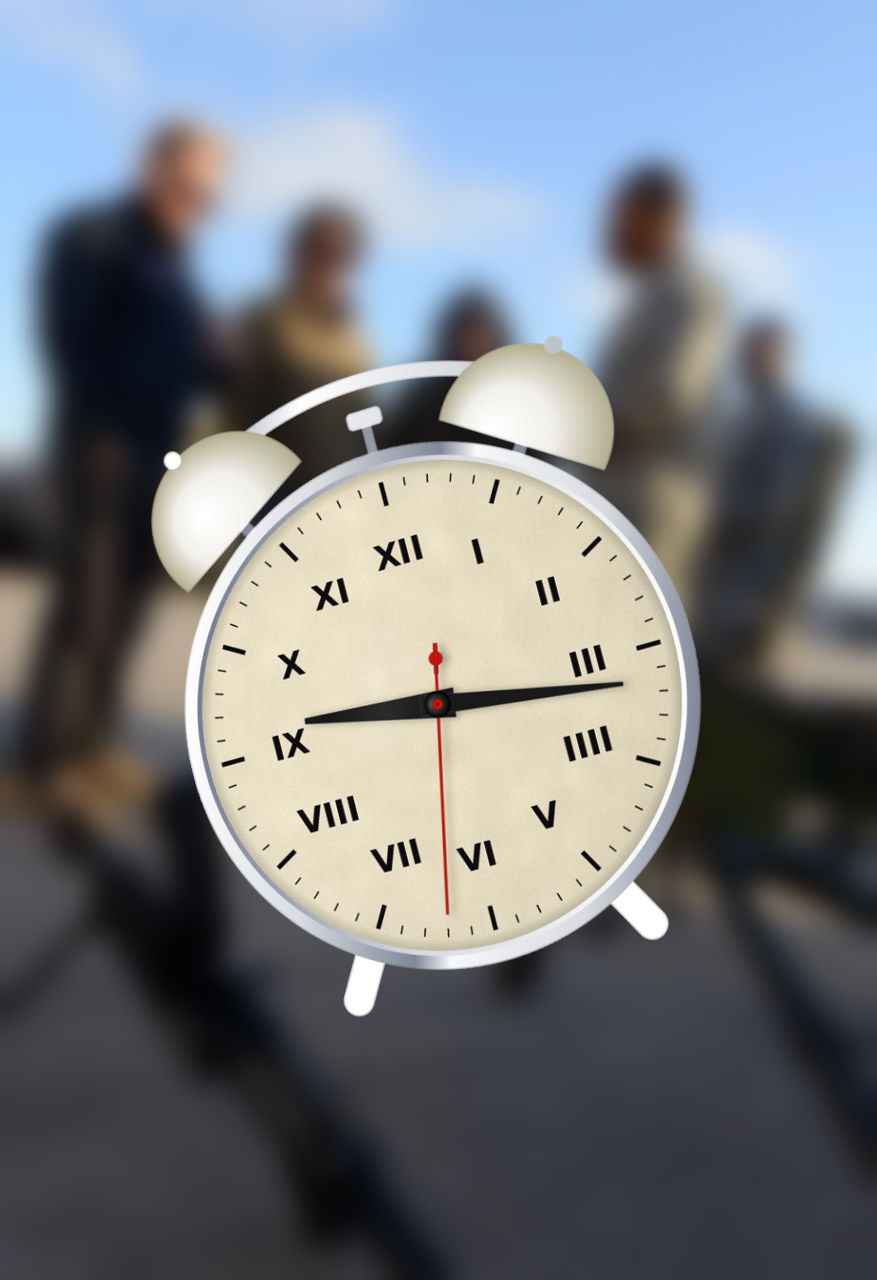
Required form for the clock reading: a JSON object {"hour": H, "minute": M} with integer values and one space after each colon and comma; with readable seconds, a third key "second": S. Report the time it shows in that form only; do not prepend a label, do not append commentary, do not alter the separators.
{"hour": 9, "minute": 16, "second": 32}
